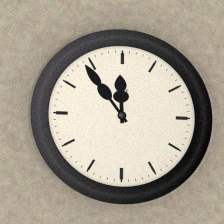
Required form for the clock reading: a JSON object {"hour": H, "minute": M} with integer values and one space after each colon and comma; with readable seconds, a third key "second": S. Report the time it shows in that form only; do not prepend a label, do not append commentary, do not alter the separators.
{"hour": 11, "minute": 54}
